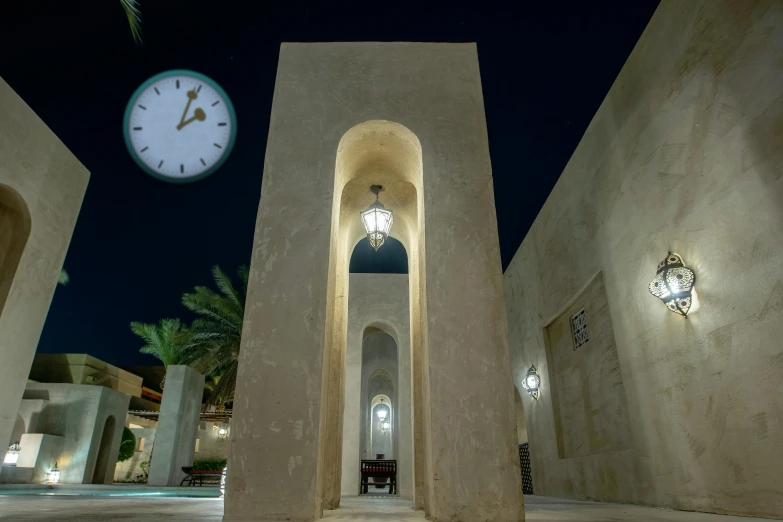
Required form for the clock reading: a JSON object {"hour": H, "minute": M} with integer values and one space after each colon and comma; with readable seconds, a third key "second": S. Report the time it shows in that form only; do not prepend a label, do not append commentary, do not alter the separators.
{"hour": 2, "minute": 4}
